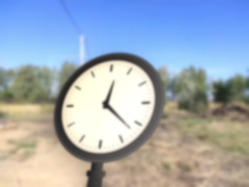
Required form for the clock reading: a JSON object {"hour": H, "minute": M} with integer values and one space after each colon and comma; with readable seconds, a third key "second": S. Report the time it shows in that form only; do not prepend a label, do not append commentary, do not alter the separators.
{"hour": 12, "minute": 22}
